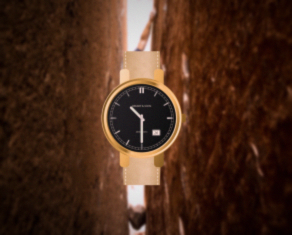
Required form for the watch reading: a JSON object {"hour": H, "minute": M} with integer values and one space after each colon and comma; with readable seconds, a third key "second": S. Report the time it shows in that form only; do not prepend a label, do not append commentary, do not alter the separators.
{"hour": 10, "minute": 30}
